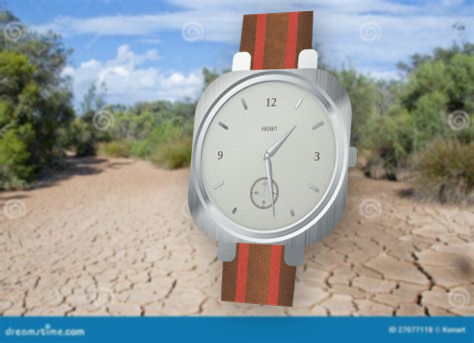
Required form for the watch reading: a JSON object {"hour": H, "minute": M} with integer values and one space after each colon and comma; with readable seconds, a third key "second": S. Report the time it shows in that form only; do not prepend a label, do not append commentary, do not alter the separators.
{"hour": 1, "minute": 28}
